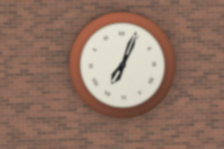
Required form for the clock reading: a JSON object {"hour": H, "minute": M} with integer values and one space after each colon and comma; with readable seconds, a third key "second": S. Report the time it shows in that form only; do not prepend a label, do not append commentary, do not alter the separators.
{"hour": 7, "minute": 4}
